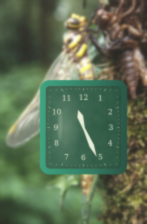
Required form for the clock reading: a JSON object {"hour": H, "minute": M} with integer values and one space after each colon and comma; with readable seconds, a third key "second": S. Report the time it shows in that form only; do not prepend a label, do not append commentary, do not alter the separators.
{"hour": 11, "minute": 26}
